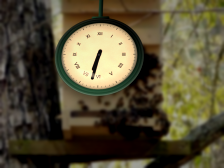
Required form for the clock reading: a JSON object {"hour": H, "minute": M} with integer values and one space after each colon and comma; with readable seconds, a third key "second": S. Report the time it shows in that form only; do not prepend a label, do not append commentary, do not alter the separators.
{"hour": 6, "minute": 32}
